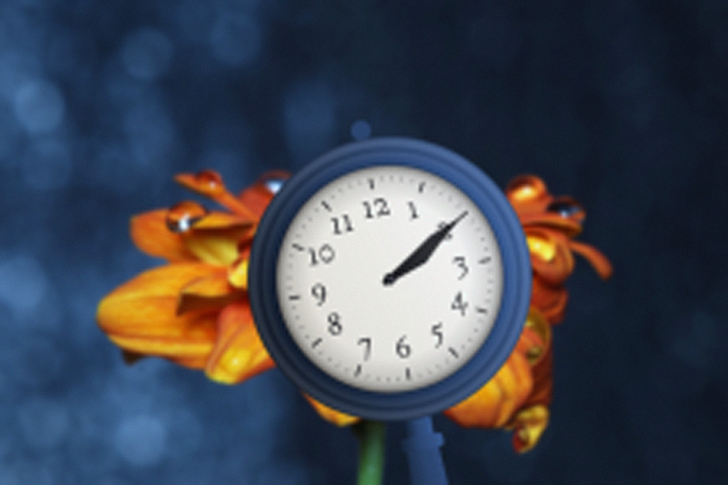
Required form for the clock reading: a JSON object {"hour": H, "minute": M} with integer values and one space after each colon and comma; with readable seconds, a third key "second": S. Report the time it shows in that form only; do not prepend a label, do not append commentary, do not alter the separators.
{"hour": 2, "minute": 10}
